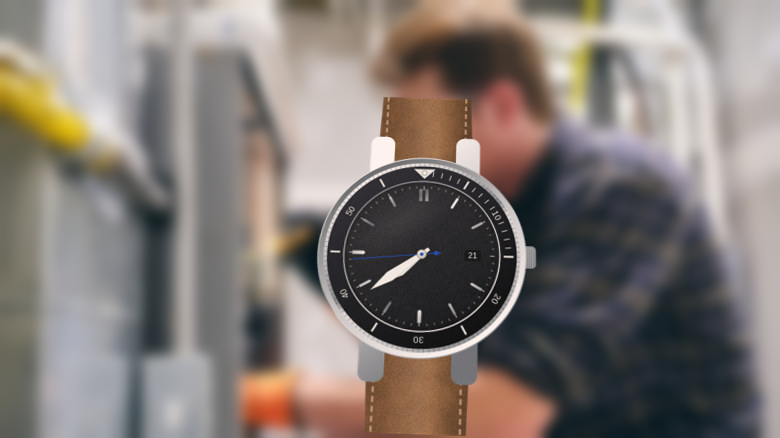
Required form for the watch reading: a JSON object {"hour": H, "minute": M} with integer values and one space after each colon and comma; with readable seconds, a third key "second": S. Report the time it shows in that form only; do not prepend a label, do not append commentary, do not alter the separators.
{"hour": 7, "minute": 38, "second": 44}
